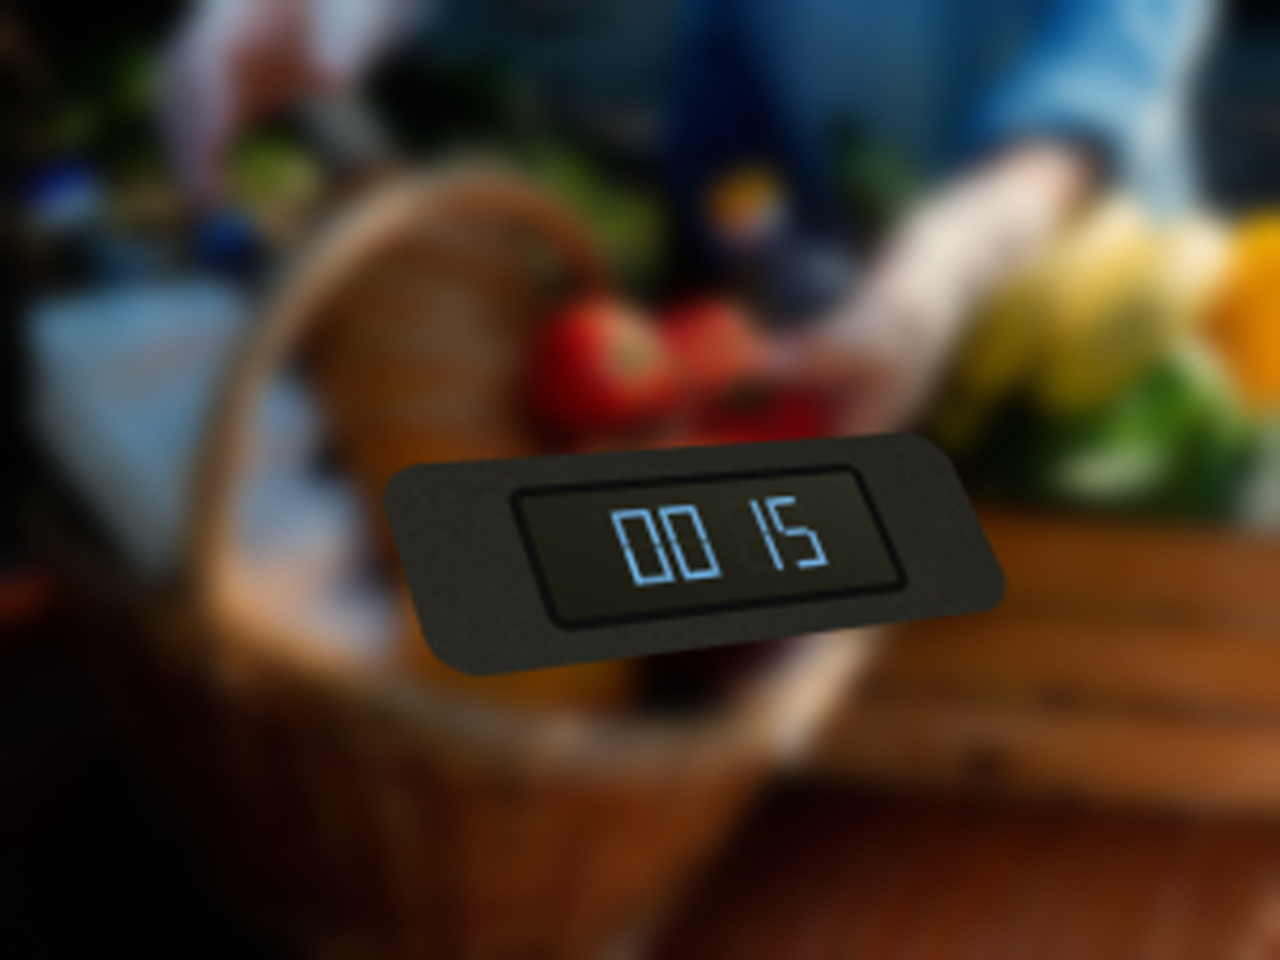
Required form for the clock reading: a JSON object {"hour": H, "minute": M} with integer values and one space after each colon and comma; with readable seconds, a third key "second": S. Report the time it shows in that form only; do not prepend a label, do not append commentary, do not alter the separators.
{"hour": 0, "minute": 15}
